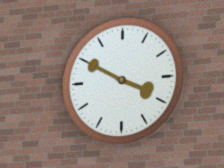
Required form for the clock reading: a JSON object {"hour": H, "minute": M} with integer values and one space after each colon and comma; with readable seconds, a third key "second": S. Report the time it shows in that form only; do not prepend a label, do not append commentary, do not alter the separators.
{"hour": 3, "minute": 50}
